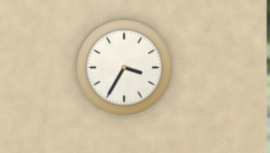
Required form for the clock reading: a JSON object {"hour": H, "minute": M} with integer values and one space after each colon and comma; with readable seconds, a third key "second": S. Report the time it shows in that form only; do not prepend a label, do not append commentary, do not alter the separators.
{"hour": 3, "minute": 35}
